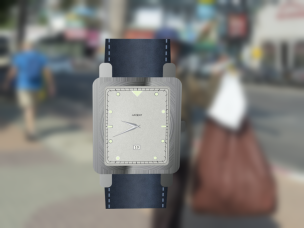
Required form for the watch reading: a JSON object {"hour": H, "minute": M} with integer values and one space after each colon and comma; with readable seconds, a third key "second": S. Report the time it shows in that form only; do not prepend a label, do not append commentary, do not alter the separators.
{"hour": 9, "minute": 41}
